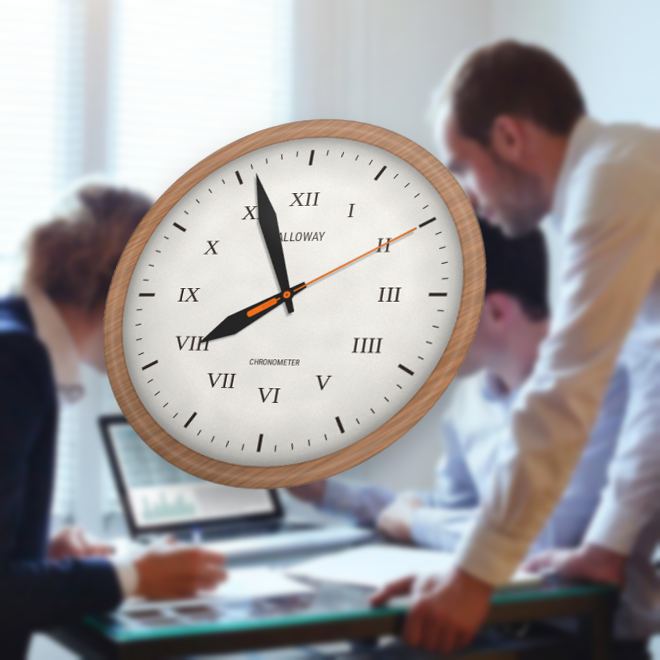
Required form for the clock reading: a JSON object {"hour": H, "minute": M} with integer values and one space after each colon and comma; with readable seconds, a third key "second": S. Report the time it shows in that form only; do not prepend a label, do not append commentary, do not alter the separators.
{"hour": 7, "minute": 56, "second": 10}
